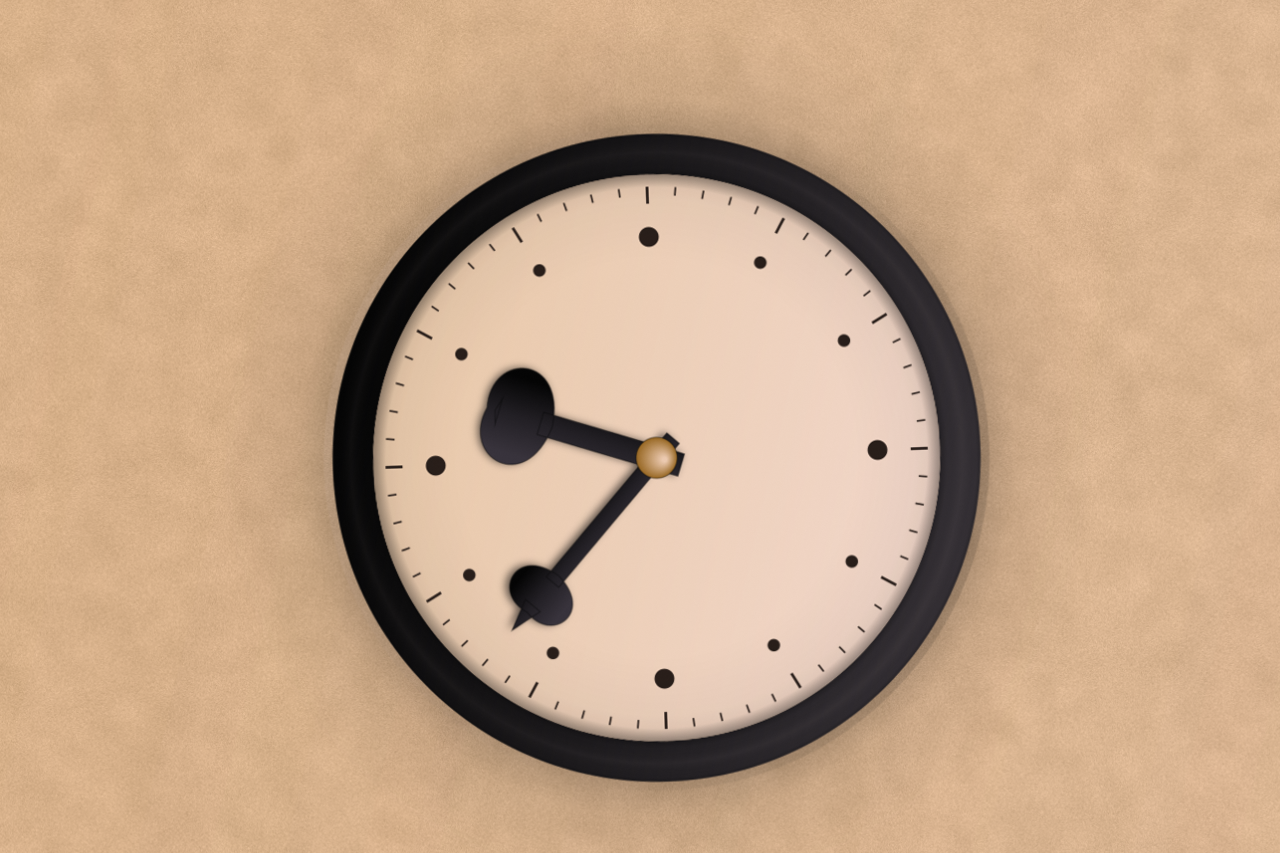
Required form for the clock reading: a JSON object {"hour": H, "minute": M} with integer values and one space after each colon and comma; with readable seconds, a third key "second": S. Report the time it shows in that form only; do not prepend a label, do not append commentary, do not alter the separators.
{"hour": 9, "minute": 37}
